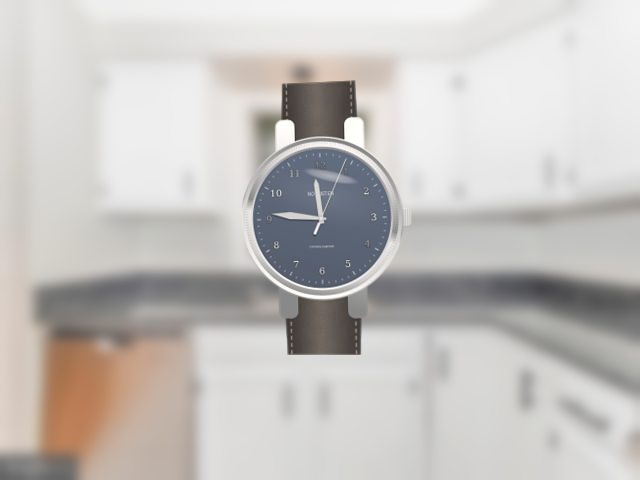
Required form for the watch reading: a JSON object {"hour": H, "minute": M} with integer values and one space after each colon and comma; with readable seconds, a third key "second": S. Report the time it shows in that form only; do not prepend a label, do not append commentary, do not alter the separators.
{"hour": 11, "minute": 46, "second": 4}
